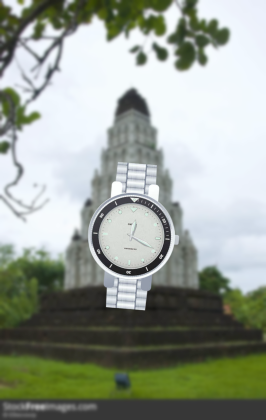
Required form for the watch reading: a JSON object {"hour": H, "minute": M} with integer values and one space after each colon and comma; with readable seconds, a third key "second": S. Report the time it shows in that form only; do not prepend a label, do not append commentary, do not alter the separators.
{"hour": 12, "minute": 19}
